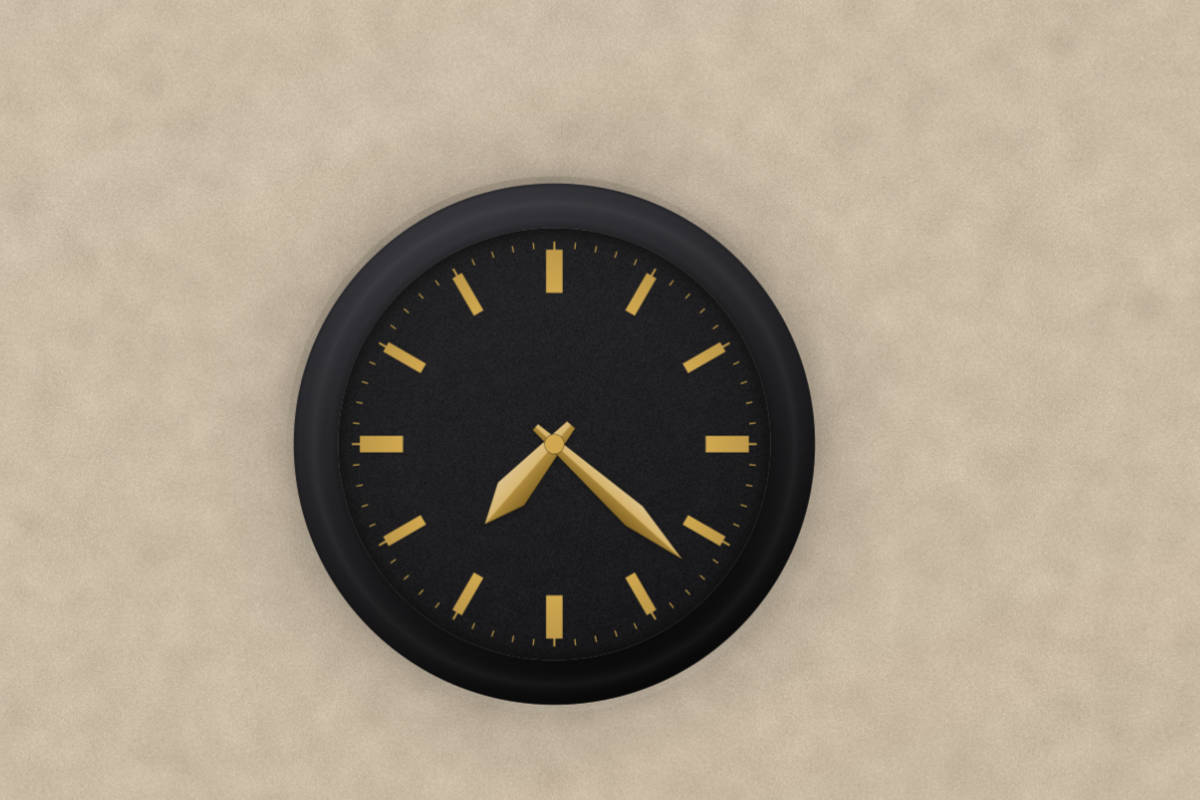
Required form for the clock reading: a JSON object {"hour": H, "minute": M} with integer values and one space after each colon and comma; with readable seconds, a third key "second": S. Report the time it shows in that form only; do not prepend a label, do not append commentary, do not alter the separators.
{"hour": 7, "minute": 22}
